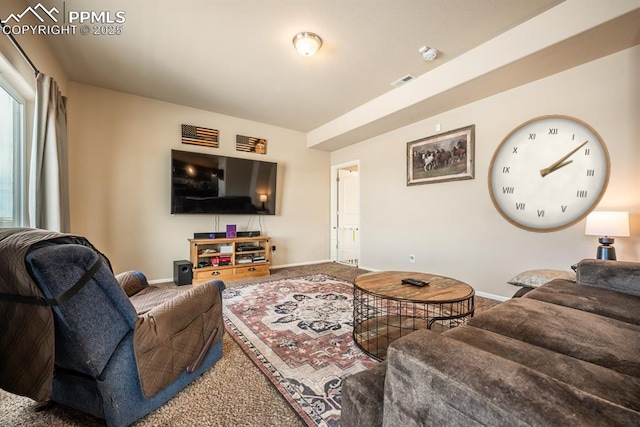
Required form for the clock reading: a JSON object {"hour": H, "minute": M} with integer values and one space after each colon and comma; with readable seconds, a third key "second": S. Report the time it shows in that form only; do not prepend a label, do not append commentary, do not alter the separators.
{"hour": 2, "minute": 8}
